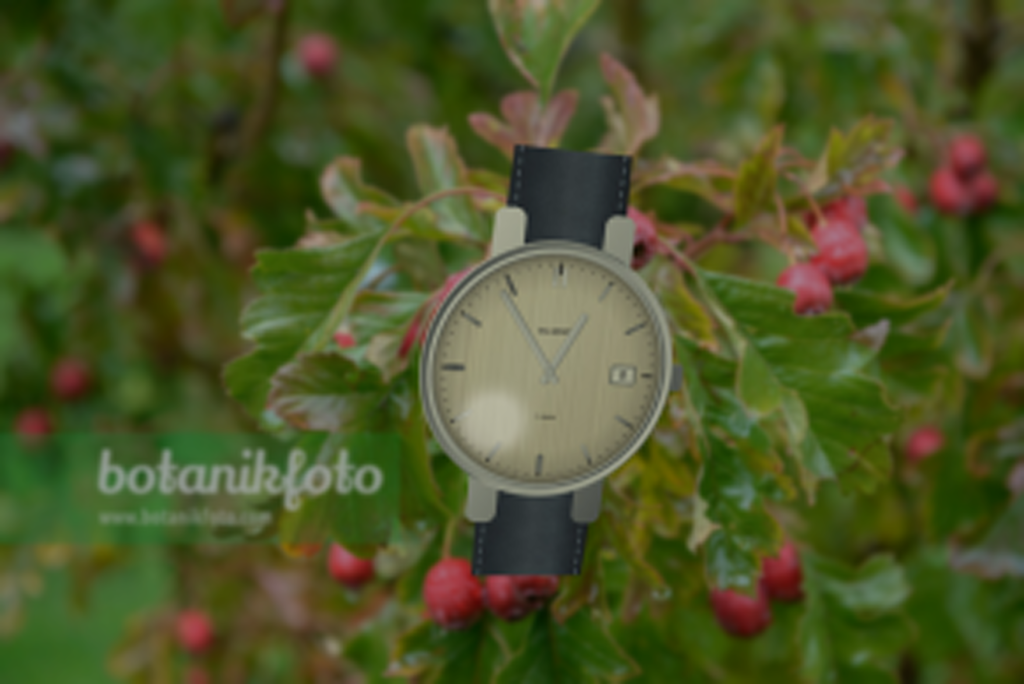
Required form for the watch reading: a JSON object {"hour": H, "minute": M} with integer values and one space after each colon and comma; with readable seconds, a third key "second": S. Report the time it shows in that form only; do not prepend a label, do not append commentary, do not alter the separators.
{"hour": 12, "minute": 54}
